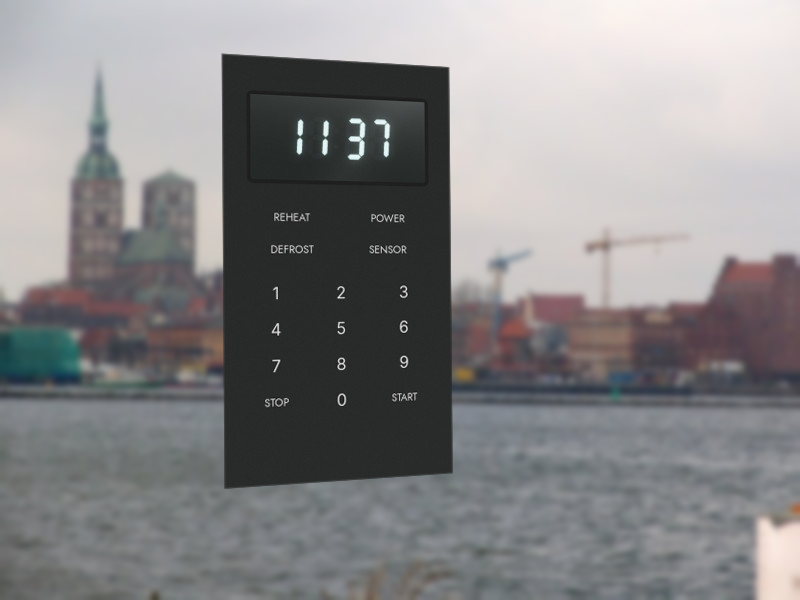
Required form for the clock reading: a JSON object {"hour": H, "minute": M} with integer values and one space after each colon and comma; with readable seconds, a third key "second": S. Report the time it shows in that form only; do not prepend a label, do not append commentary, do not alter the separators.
{"hour": 11, "minute": 37}
